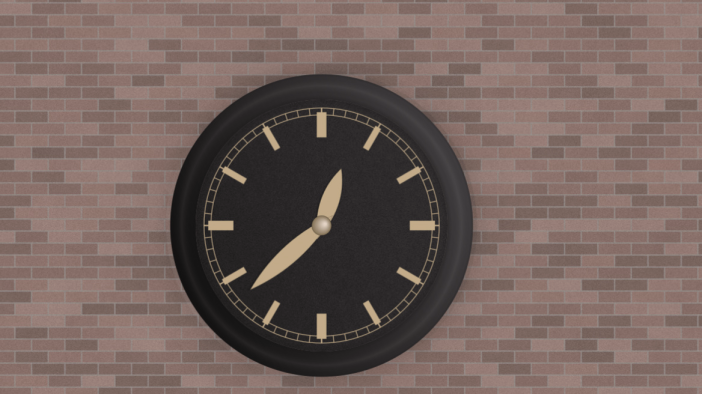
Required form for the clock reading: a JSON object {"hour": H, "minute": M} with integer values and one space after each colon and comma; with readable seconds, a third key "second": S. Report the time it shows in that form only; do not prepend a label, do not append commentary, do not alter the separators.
{"hour": 12, "minute": 38}
